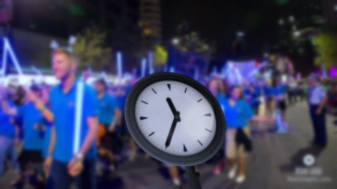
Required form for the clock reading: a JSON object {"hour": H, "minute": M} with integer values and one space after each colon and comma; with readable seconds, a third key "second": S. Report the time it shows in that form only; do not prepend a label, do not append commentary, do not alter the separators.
{"hour": 11, "minute": 35}
